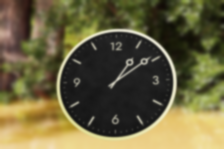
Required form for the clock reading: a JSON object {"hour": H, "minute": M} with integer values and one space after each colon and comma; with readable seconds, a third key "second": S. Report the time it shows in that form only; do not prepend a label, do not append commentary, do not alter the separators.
{"hour": 1, "minute": 9}
